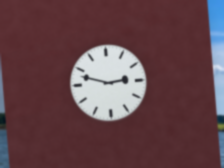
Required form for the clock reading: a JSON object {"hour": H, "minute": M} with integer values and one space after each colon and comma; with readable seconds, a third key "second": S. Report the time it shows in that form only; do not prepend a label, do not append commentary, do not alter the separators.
{"hour": 2, "minute": 48}
